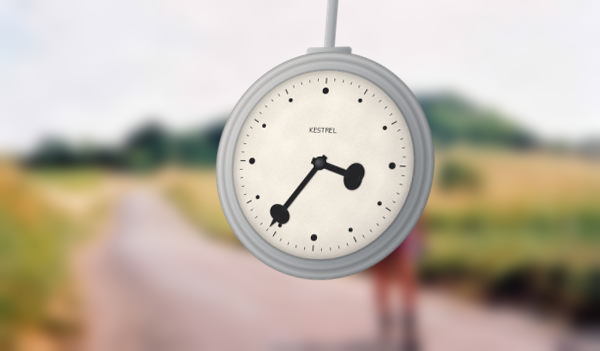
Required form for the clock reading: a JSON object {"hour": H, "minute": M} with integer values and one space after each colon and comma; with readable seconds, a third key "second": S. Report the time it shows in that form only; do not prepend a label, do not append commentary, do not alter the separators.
{"hour": 3, "minute": 36}
